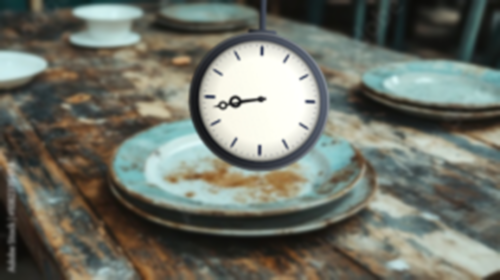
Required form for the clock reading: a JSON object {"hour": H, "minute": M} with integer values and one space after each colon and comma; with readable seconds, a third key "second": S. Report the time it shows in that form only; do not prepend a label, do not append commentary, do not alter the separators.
{"hour": 8, "minute": 43}
